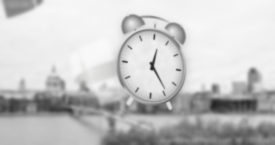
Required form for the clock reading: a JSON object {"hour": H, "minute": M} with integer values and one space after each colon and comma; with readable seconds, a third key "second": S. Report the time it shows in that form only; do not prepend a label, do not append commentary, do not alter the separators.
{"hour": 12, "minute": 24}
